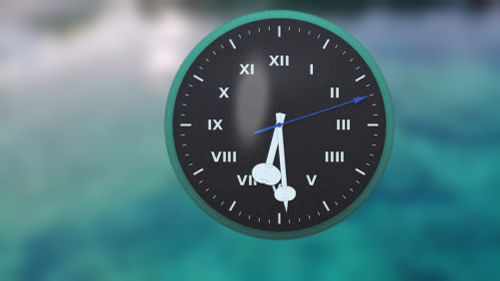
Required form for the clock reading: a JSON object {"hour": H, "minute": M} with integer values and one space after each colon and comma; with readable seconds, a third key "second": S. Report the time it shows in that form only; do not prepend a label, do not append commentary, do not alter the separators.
{"hour": 6, "minute": 29, "second": 12}
